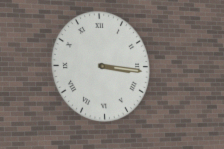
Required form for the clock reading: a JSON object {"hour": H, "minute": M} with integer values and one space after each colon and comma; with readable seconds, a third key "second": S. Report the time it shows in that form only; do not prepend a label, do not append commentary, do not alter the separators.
{"hour": 3, "minute": 16}
